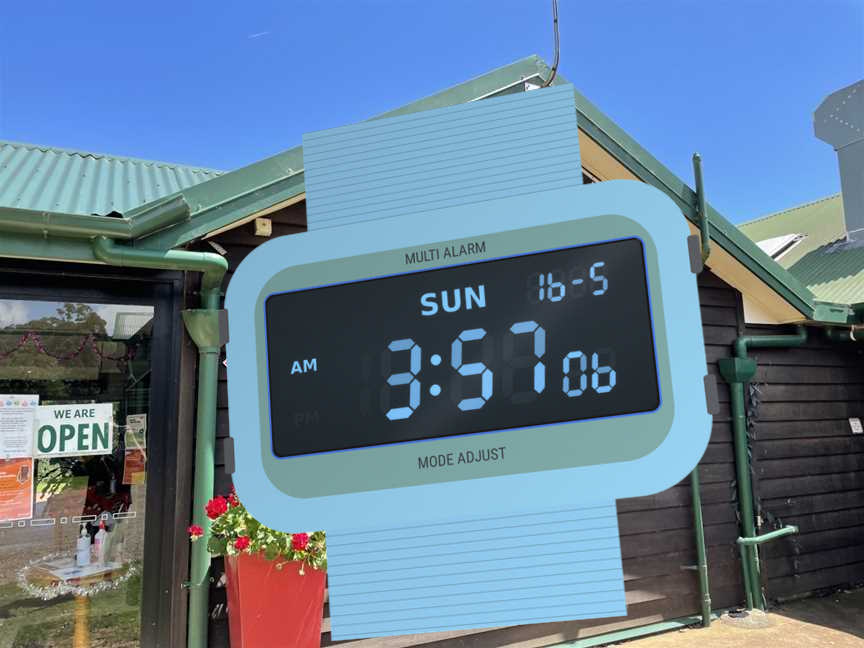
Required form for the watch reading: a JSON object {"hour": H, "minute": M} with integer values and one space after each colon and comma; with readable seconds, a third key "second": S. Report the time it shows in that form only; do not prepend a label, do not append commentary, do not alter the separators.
{"hour": 3, "minute": 57, "second": 6}
